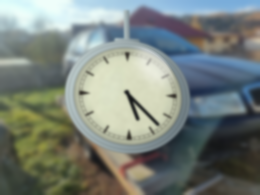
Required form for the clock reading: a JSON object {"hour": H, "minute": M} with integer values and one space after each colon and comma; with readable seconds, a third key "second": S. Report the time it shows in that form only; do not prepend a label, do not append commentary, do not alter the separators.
{"hour": 5, "minute": 23}
